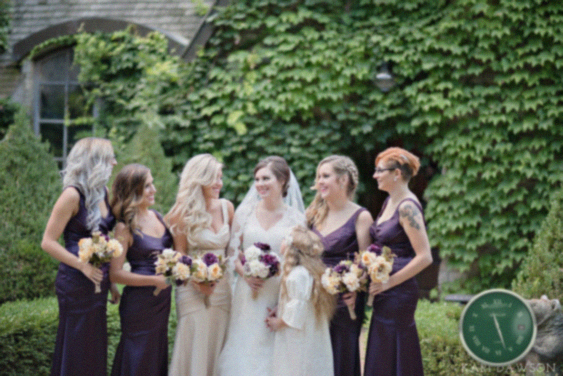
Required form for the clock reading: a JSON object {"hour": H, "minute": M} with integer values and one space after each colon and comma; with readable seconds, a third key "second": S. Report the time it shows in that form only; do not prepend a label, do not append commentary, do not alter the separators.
{"hour": 11, "minute": 27}
